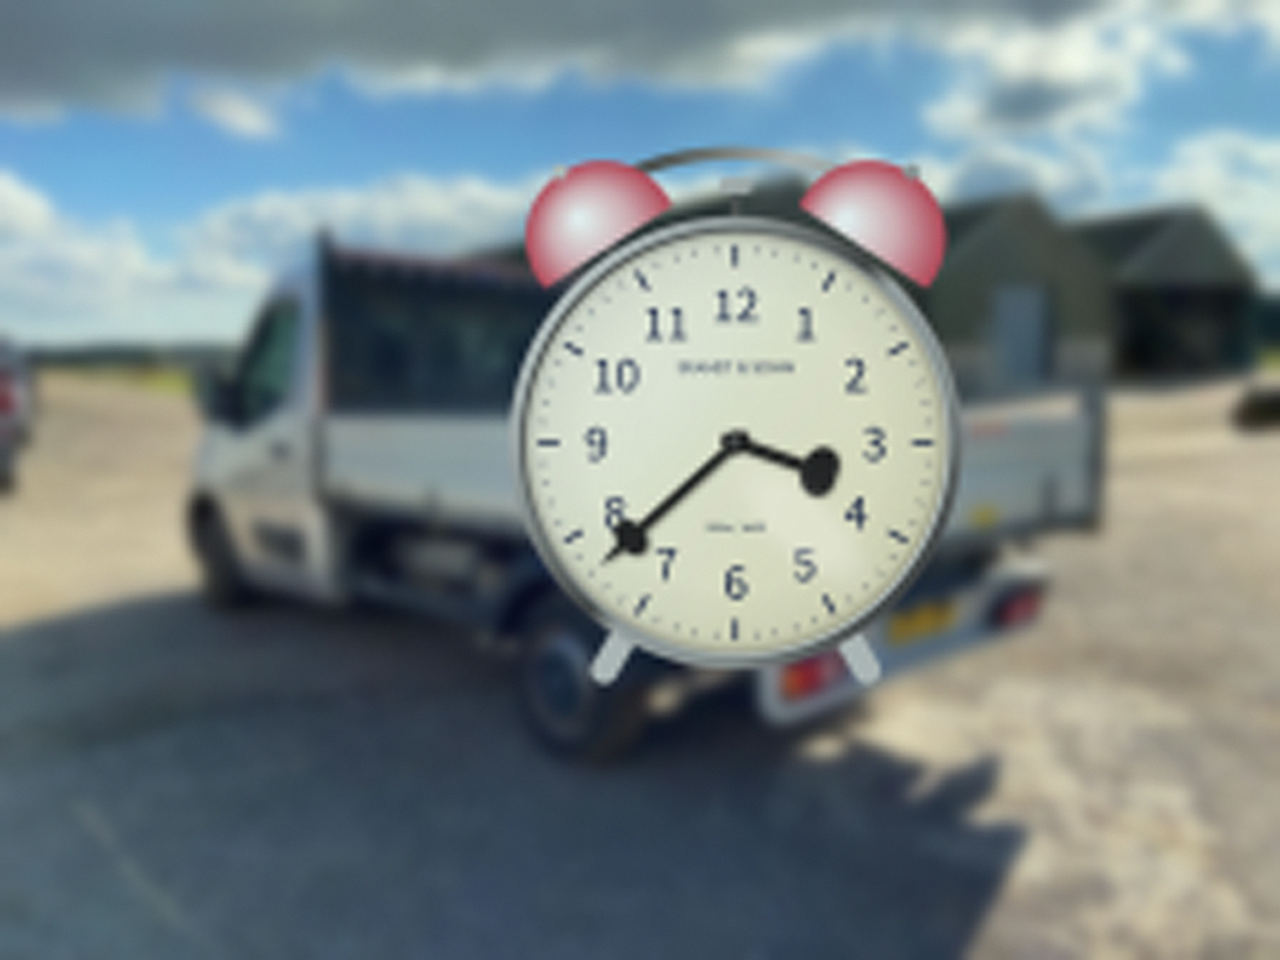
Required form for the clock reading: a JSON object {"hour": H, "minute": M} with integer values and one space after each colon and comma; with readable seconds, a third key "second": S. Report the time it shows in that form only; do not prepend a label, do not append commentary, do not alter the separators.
{"hour": 3, "minute": 38}
